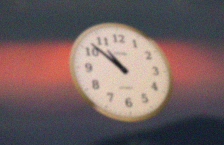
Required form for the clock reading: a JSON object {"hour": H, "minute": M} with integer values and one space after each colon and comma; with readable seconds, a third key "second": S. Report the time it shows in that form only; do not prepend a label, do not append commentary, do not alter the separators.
{"hour": 10, "minute": 52}
